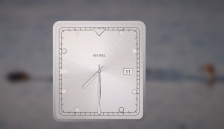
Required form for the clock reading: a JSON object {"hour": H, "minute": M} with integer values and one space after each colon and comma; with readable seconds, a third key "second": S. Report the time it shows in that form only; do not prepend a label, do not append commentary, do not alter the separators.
{"hour": 7, "minute": 30}
